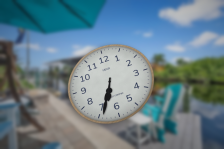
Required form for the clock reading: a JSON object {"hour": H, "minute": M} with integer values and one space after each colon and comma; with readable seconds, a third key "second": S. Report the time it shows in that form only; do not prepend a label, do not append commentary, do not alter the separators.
{"hour": 6, "minute": 34}
